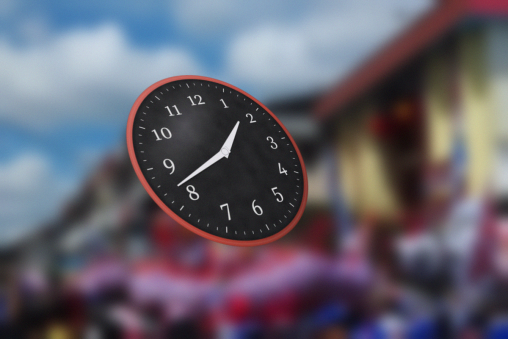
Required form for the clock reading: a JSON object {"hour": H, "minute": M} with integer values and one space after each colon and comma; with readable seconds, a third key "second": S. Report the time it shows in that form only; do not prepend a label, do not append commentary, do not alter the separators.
{"hour": 1, "minute": 42}
